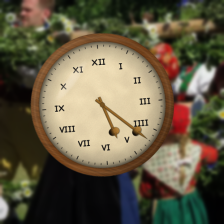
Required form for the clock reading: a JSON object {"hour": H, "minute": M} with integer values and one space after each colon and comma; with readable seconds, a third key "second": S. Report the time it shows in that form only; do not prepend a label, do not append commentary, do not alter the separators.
{"hour": 5, "minute": 22}
